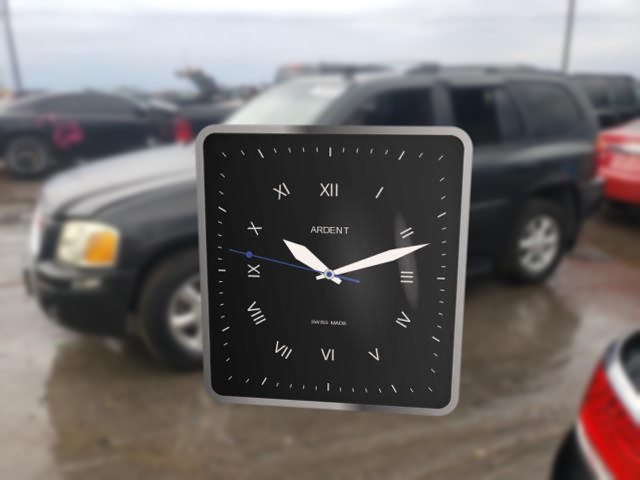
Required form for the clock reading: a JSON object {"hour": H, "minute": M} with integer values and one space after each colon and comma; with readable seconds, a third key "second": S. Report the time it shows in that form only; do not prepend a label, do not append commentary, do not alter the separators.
{"hour": 10, "minute": 11, "second": 47}
